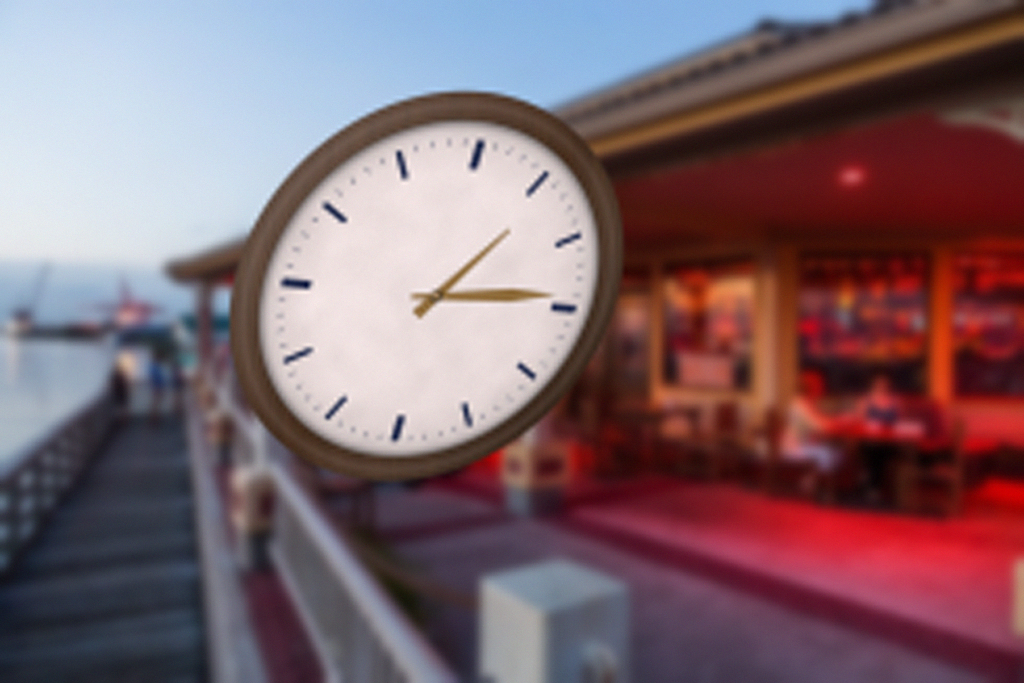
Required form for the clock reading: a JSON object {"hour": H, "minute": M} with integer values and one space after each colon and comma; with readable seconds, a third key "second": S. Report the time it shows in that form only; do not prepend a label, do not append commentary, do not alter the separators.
{"hour": 1, "minute": 14}
